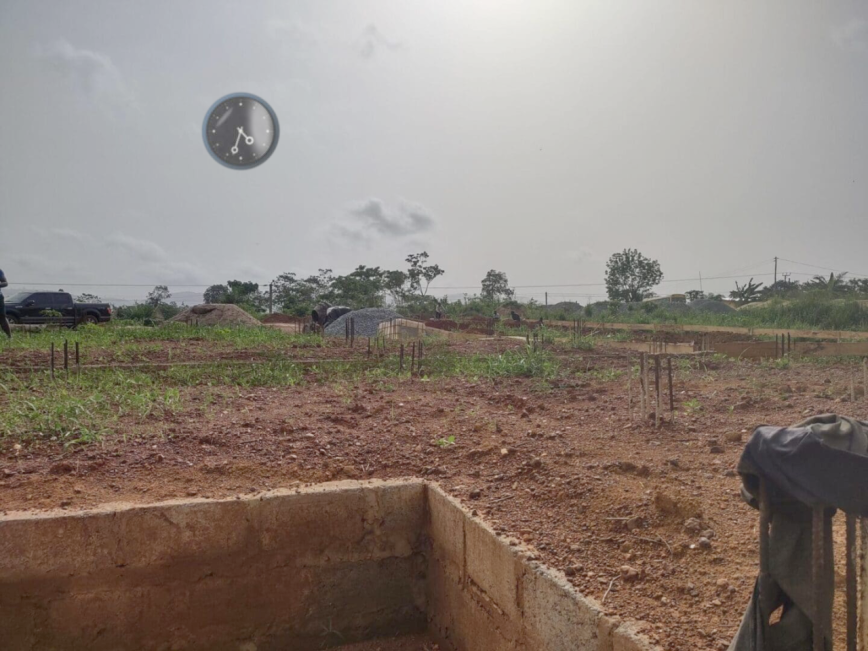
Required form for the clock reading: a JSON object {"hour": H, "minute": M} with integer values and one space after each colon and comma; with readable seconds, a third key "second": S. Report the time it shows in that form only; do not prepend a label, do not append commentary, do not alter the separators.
{"hour": 4, "minute": 33}
